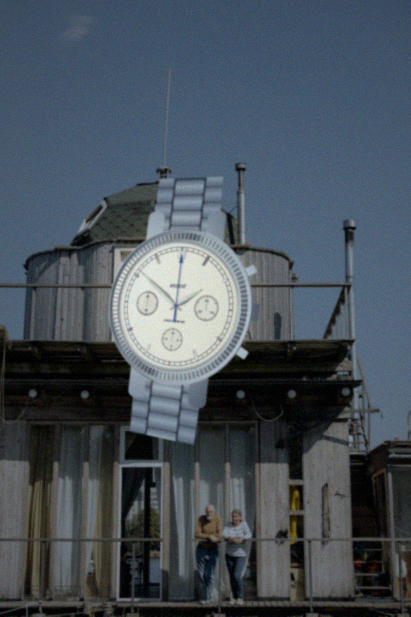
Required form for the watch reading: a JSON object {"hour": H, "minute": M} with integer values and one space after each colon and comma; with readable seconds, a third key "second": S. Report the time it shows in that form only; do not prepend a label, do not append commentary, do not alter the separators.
{"hour": 1, "minute": 51}
